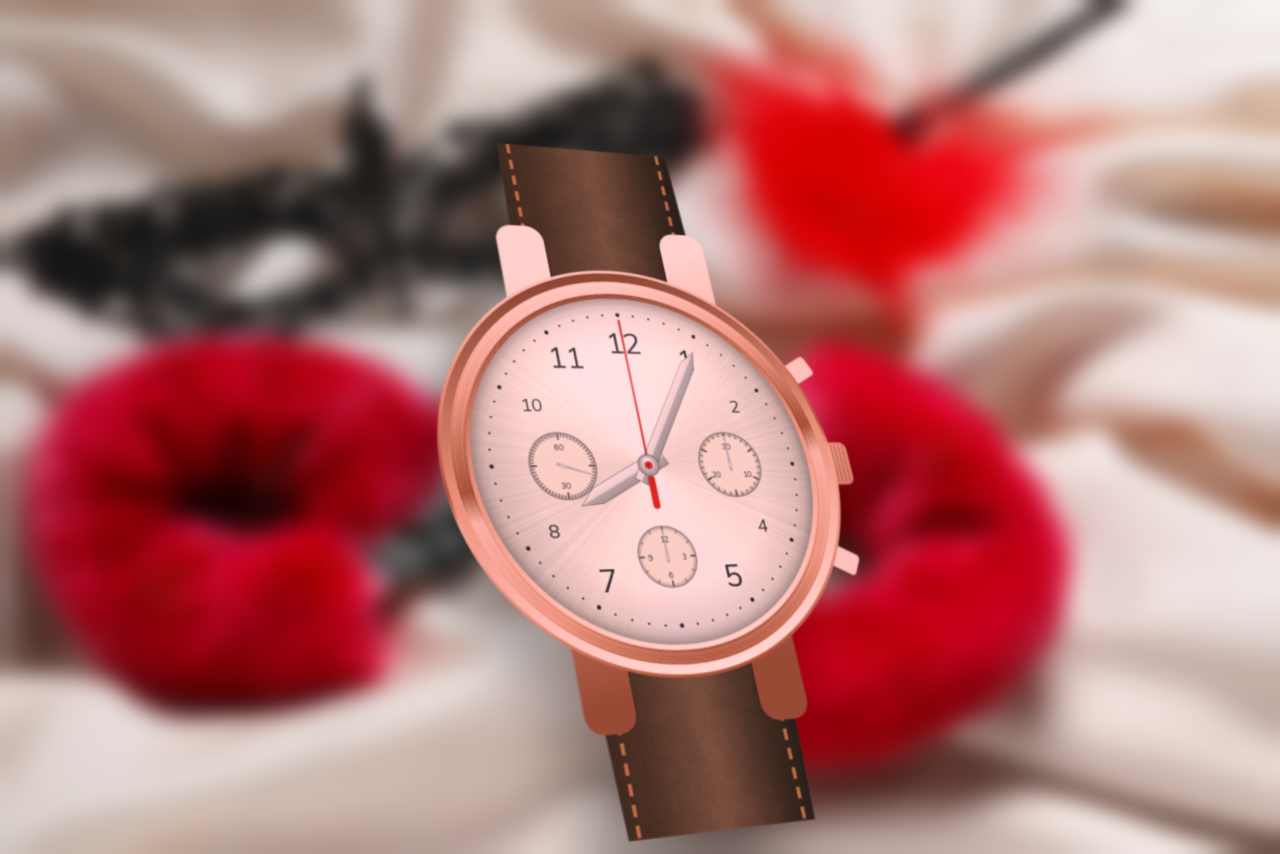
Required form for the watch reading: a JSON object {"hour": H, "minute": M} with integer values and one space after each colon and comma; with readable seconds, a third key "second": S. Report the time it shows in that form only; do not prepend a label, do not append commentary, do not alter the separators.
{"hour": 8, "minute": 5, "second": 18}
